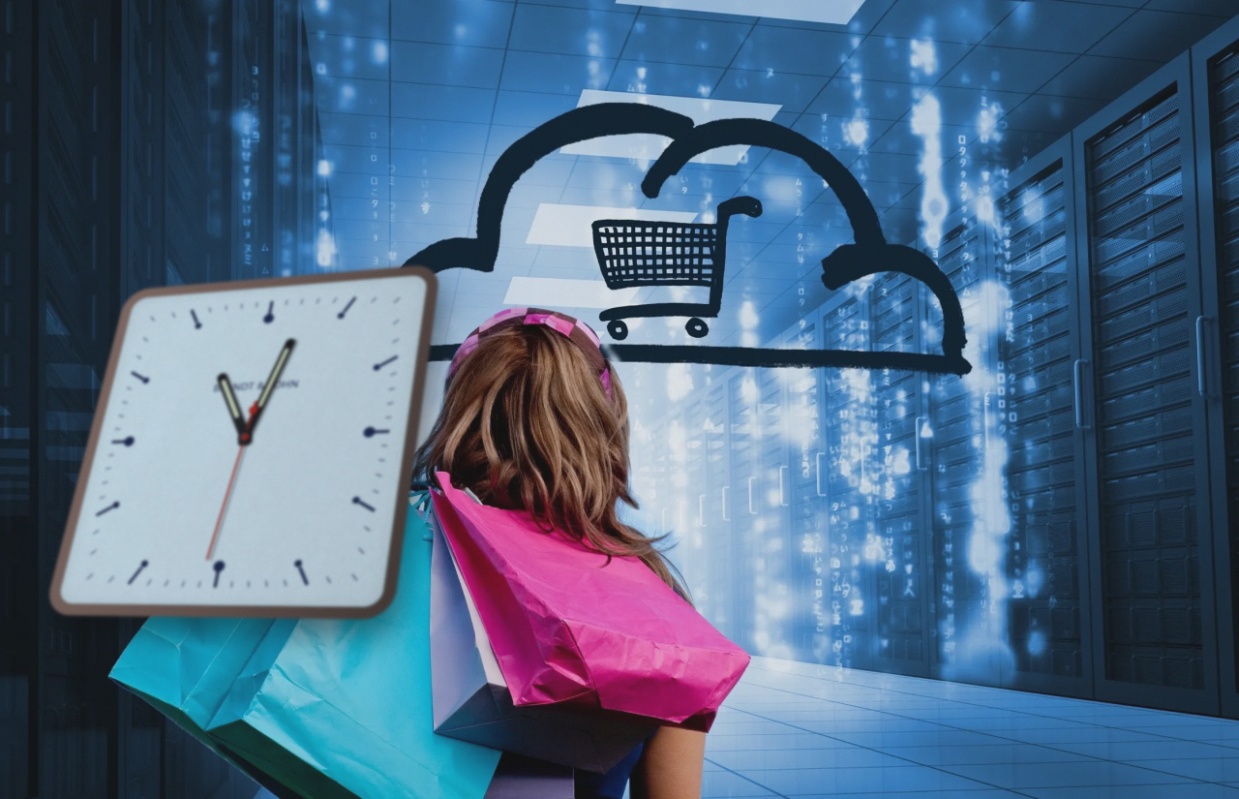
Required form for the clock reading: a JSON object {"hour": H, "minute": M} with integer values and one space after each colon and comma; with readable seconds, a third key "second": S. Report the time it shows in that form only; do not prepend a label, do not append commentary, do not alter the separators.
{"hour": 11, "minute": 2, "second": 31}
